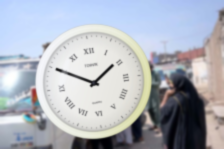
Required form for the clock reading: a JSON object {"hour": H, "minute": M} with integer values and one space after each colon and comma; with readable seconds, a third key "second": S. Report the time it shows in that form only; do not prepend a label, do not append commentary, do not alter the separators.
{"hour": 1, "minute": 50}
